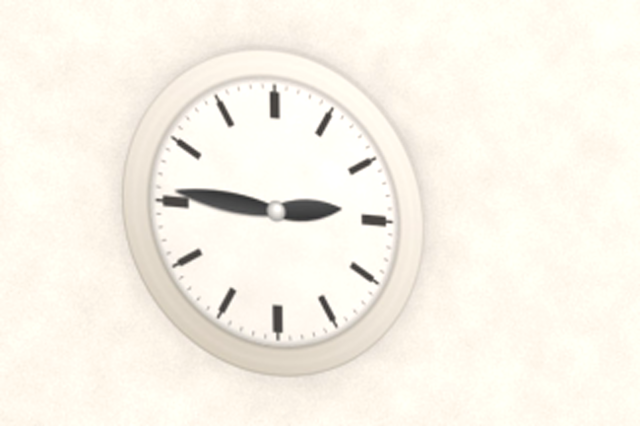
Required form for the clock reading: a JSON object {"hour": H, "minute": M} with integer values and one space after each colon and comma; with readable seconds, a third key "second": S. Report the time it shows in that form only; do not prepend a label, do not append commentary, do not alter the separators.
{"hour": 2, "minute": 46}
